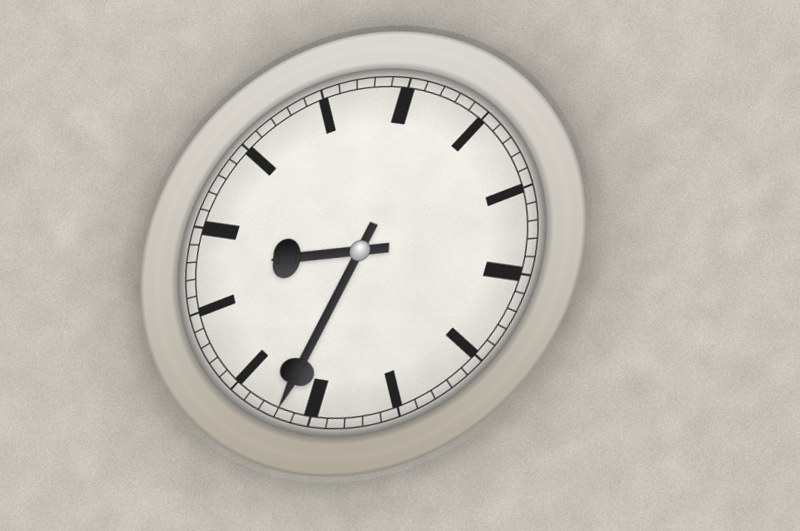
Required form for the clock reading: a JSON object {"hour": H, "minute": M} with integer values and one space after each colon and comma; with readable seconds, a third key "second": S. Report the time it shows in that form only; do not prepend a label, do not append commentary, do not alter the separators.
{"hour": 8, "minute": 32}
